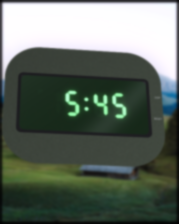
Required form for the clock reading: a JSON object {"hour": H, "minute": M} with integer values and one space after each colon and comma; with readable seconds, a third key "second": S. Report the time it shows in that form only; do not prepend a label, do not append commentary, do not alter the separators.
{"hour": 5, "minute": 45}
